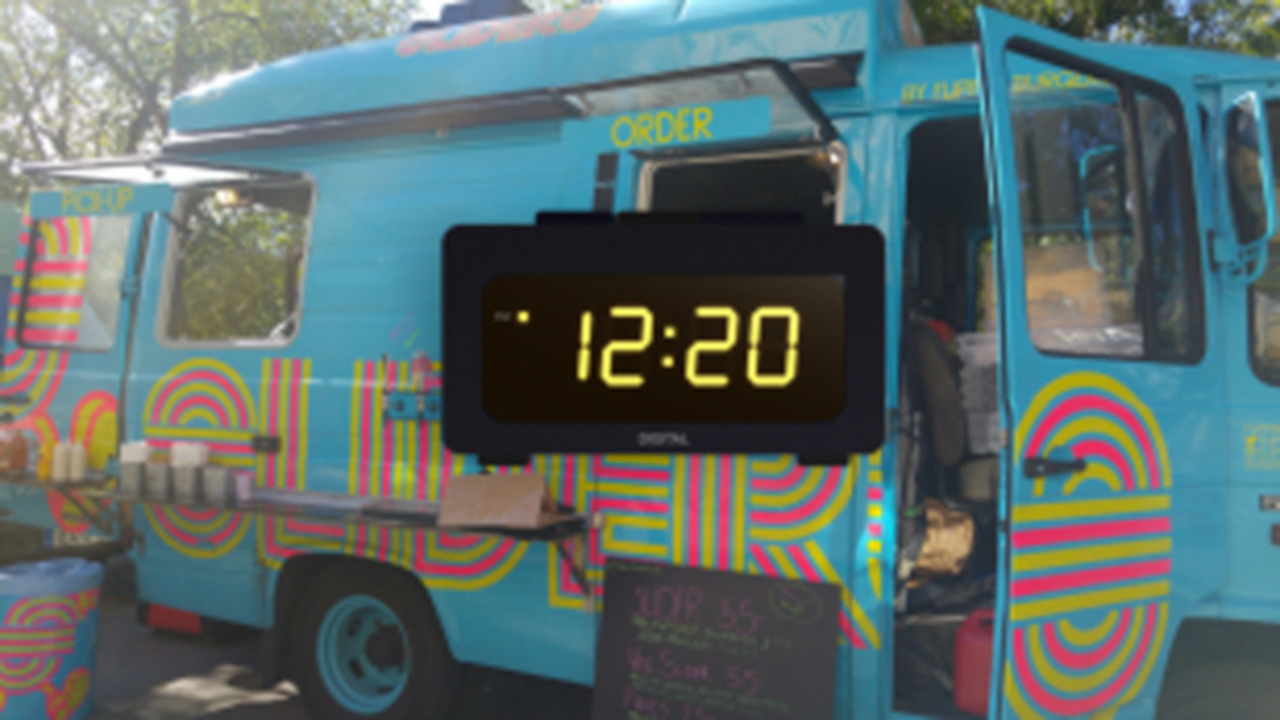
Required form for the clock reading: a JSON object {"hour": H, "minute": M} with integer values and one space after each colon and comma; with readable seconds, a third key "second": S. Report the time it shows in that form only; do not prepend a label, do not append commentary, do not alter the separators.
{"hour": 12, "minute": 20}
